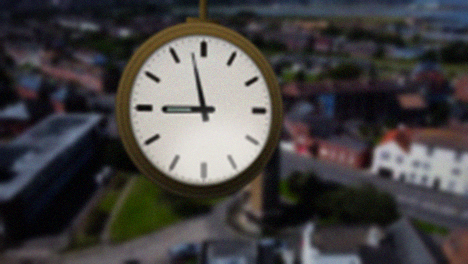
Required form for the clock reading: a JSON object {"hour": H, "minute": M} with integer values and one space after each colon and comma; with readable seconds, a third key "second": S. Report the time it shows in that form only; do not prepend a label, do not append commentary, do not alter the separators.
{"hour": 8, "minute": 58}
